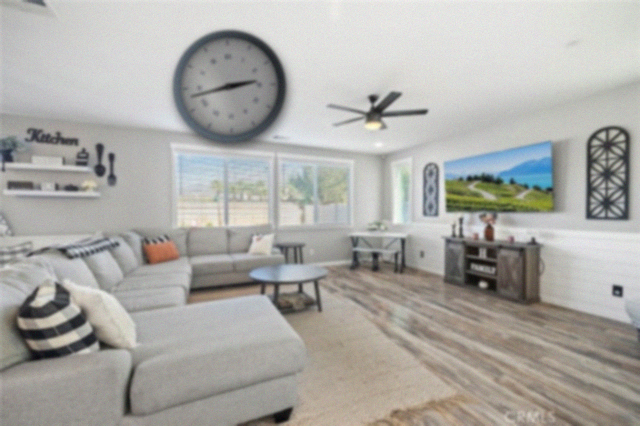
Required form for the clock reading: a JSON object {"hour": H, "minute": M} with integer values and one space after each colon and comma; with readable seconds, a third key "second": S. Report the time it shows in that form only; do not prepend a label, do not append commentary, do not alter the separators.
{"hour": 2, "minute": 43}
